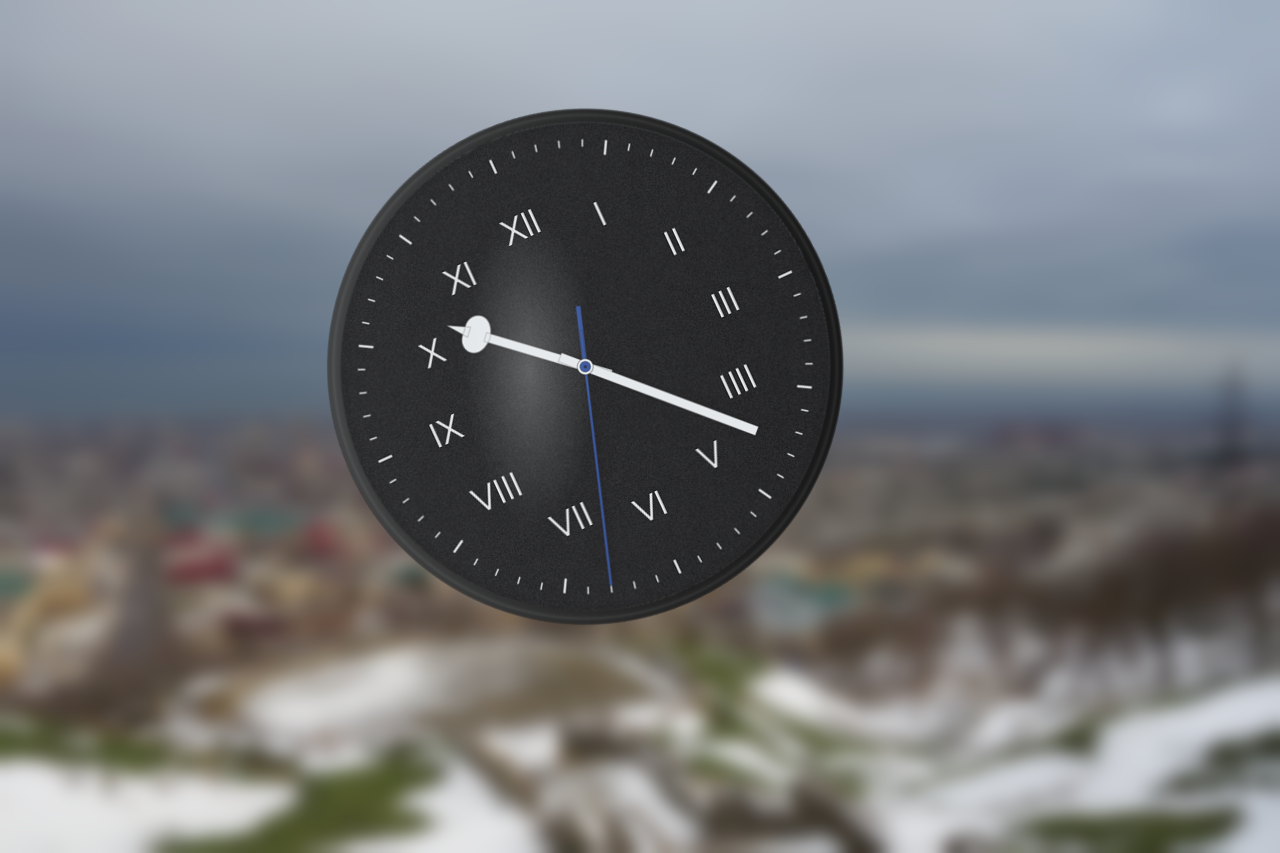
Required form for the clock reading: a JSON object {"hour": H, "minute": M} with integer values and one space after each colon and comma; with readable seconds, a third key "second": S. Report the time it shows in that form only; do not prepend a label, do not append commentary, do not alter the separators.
{"hour": 10, "minute": 22, "second": 33}
